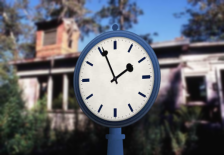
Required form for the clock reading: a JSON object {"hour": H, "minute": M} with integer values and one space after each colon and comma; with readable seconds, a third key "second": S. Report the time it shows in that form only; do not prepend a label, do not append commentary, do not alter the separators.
{"hour": 1, "minute": 56}
